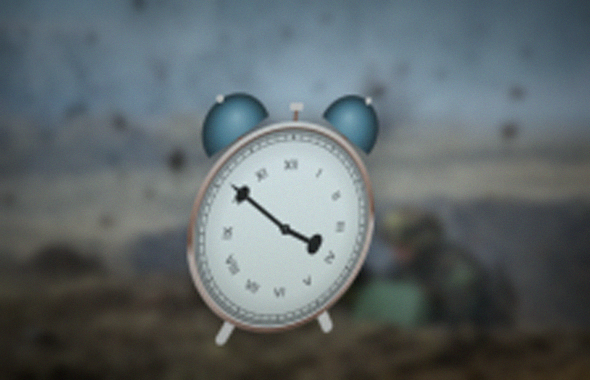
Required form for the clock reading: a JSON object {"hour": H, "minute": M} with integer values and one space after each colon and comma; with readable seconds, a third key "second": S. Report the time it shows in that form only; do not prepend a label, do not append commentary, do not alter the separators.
{"hour": 3, "minute": 51}
